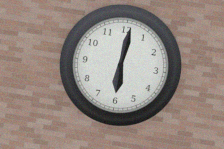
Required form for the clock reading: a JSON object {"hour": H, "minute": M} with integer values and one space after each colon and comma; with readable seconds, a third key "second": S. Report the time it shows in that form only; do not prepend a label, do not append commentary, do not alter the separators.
{"hour": 6, "minute": 1}
